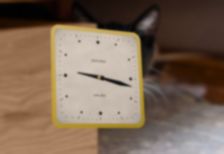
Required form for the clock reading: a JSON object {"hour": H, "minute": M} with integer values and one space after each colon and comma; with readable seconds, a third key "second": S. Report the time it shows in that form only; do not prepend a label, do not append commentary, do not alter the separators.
{"hour": 9, "minute": 17}
